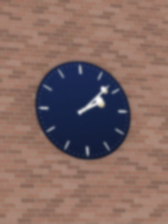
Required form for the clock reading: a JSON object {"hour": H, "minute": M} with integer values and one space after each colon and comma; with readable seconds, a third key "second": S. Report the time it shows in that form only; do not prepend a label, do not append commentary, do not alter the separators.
{"hour": 2, "minute": 8}
